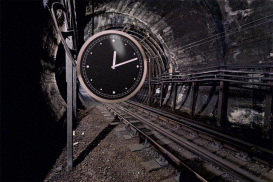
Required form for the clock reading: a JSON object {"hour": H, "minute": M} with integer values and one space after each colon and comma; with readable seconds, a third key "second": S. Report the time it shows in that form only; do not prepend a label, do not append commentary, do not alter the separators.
{"hour": 12, "minute": 12}
